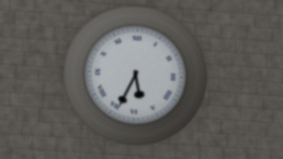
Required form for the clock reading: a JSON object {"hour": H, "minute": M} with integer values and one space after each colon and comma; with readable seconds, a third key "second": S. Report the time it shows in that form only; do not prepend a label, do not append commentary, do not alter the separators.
{"hour": 5, "minute": 34}
